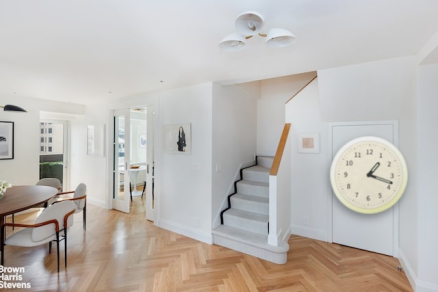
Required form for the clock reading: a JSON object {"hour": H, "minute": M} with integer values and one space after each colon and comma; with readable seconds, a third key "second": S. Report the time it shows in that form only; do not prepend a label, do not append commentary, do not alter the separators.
{"hour": 1, "minute": 18}
